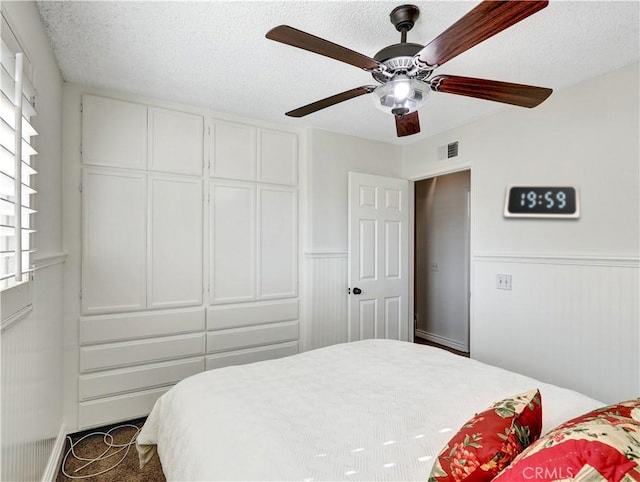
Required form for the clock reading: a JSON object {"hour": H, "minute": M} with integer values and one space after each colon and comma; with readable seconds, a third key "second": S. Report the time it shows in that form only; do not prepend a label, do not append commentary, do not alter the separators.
{"hour": 19, "minute": 59}
